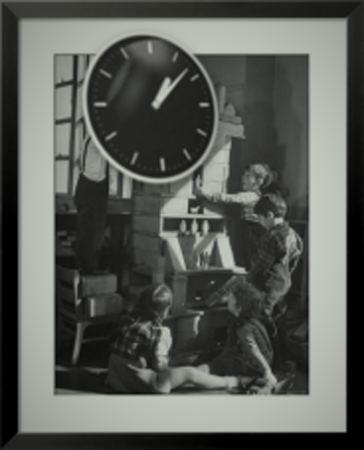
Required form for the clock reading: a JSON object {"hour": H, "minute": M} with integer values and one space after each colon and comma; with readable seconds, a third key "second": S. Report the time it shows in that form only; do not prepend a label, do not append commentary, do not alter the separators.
{"hour": 1, "minute": 8}
